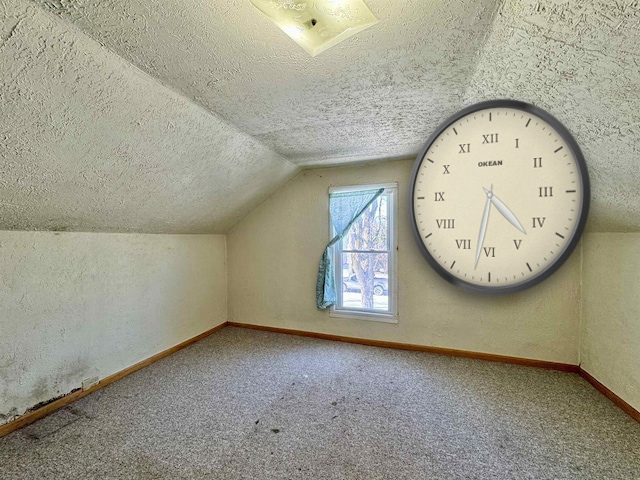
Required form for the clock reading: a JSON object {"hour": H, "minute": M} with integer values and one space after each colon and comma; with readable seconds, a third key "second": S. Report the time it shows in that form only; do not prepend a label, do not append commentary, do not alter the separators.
{"hour": 4, "minute": 32}
